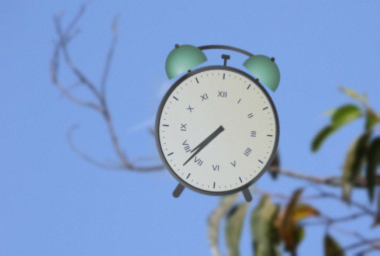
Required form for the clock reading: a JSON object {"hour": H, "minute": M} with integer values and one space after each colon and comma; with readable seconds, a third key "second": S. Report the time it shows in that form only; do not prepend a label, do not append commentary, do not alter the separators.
{"hour": 7, "minute": 37}
